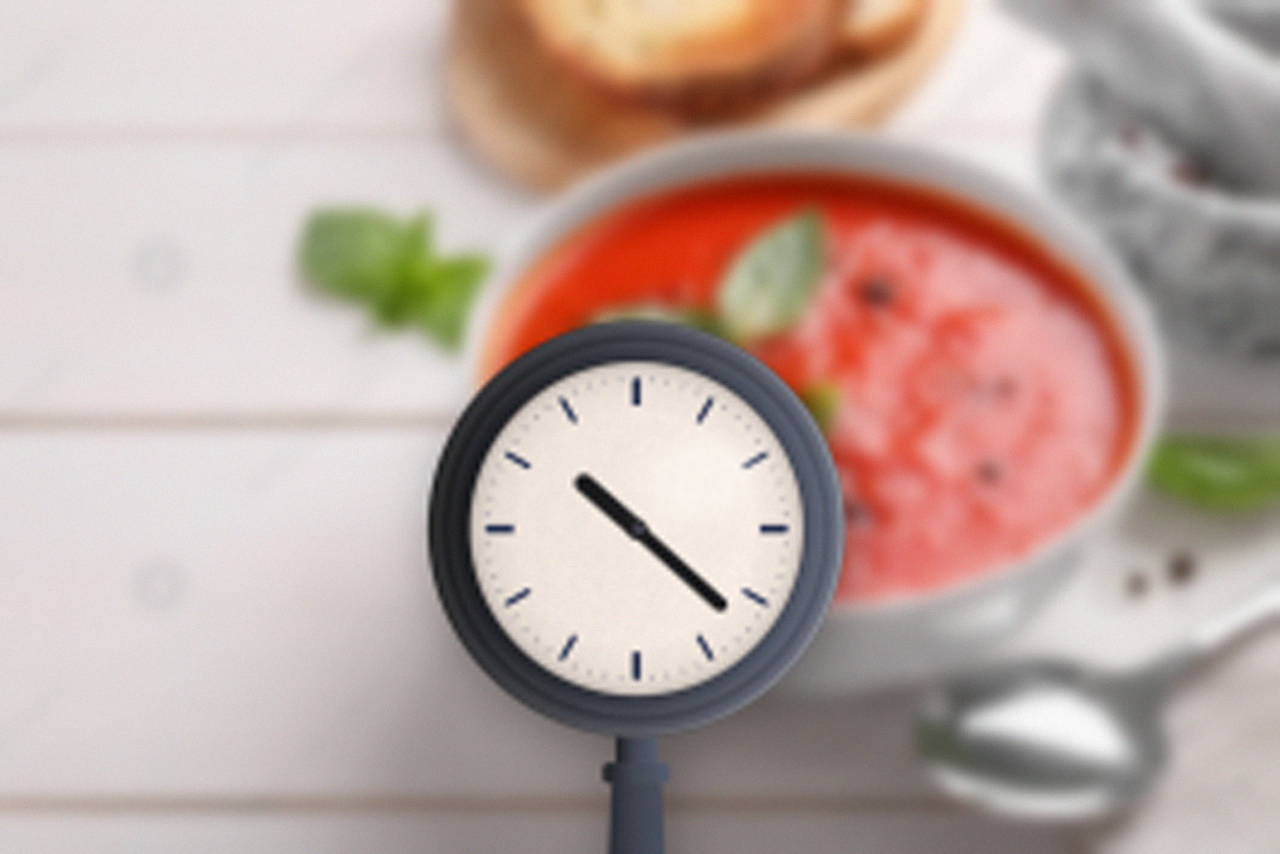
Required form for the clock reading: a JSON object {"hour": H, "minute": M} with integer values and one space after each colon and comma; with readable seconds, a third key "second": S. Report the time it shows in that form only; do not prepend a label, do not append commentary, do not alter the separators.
{"hour": 10, "minute": 22}
